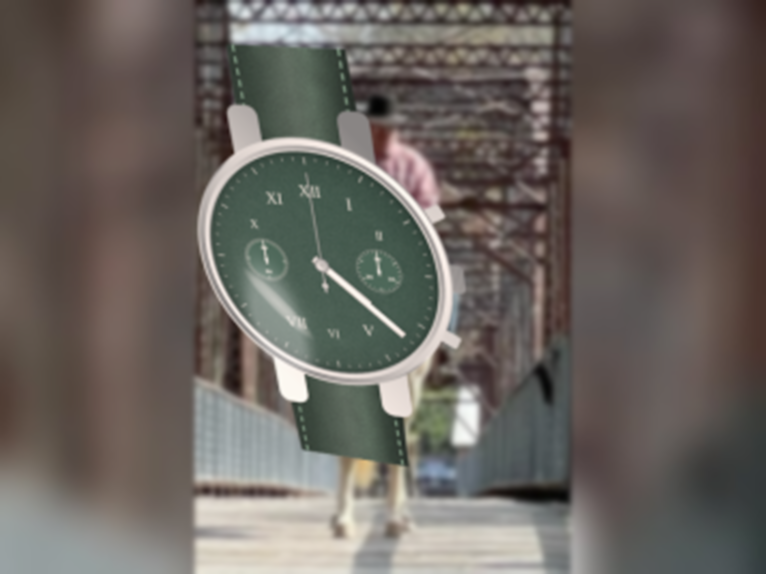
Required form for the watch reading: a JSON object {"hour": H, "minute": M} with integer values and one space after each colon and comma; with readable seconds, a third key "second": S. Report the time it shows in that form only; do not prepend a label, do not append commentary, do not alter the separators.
{"hour": 4, "minute": 22}
